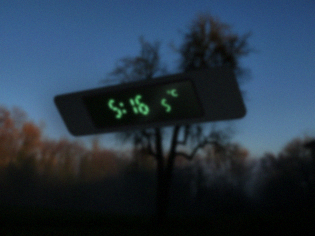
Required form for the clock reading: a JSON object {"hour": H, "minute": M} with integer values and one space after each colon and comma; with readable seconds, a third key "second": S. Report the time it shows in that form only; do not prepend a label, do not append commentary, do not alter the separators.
{"hour": 5, "minute": 16}
